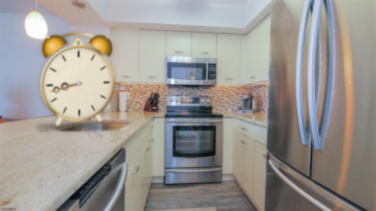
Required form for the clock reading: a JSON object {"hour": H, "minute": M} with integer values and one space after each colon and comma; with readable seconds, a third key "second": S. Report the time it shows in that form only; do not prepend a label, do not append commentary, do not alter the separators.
{"hour": 8, "minute": 43}
